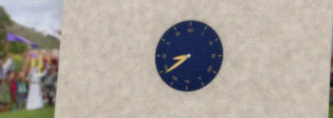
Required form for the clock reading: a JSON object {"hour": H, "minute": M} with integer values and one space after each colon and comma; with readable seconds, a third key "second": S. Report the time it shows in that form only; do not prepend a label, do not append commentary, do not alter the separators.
{"hour": 8, "minute": 39}
